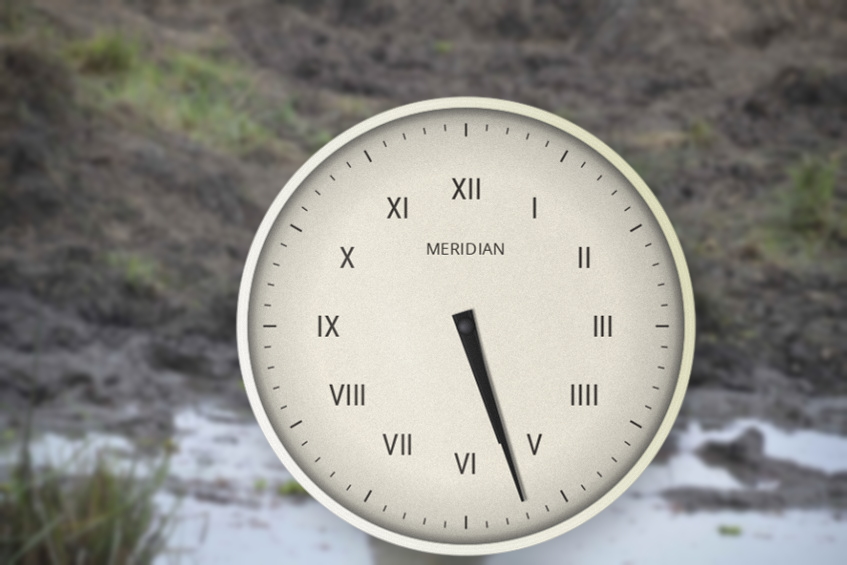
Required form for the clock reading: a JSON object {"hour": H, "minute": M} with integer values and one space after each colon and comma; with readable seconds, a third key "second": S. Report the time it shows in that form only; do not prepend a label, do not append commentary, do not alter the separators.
{"hour": 5, "minute": 27}
